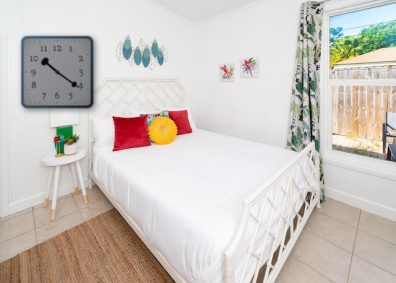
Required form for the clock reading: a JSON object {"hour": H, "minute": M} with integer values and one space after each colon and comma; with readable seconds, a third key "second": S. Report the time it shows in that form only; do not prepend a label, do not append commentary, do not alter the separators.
{"hour": 10, "minute": 21}
